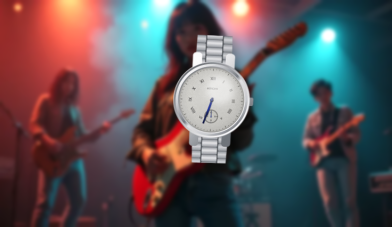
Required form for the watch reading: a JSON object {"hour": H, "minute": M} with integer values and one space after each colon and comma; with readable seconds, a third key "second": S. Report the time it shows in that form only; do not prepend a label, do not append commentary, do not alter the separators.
{"hour": 6, "minute": 33}
